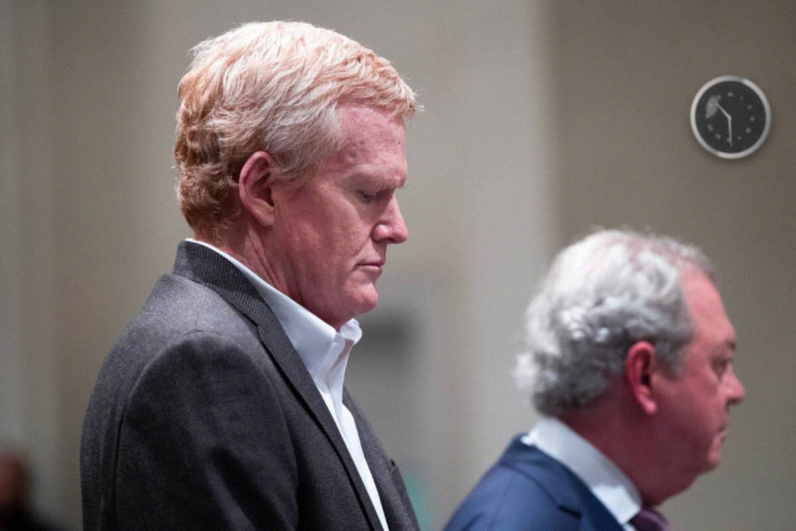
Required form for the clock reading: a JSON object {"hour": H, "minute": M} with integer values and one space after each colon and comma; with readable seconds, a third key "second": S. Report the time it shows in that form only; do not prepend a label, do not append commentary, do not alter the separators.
{"hour": 10, "minute": 29}
